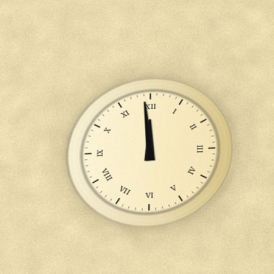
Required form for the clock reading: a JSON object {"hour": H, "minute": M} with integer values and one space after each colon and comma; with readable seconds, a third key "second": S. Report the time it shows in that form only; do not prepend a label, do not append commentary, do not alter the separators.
{"hour": 11, "minute": 59}
